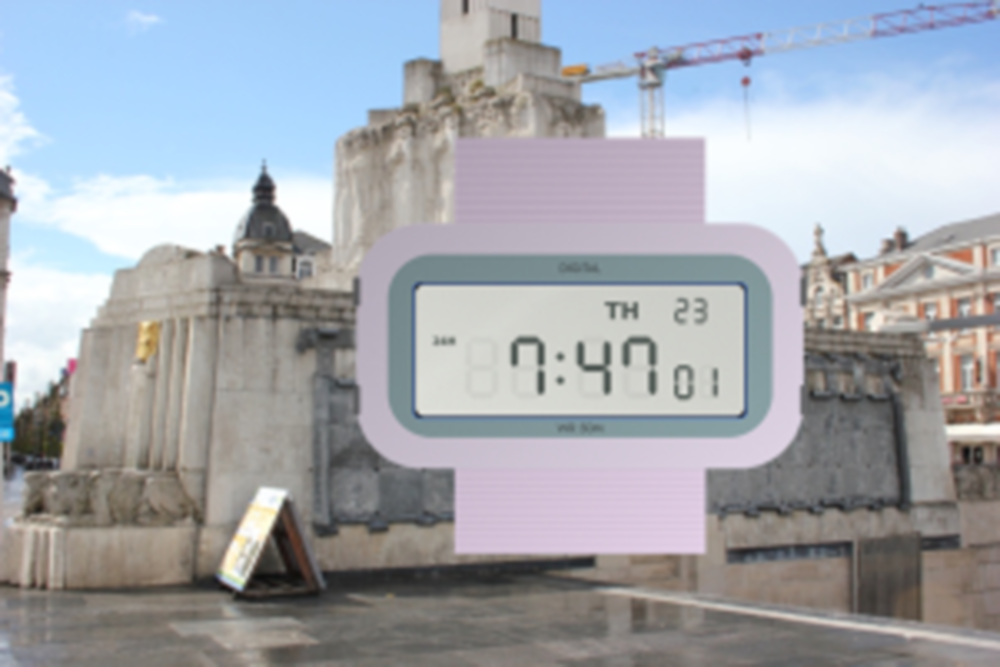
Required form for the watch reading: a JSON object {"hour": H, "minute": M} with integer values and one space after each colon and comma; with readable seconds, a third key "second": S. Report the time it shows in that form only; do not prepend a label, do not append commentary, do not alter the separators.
{"hour": 7, "minute": 47, "second": 1}
